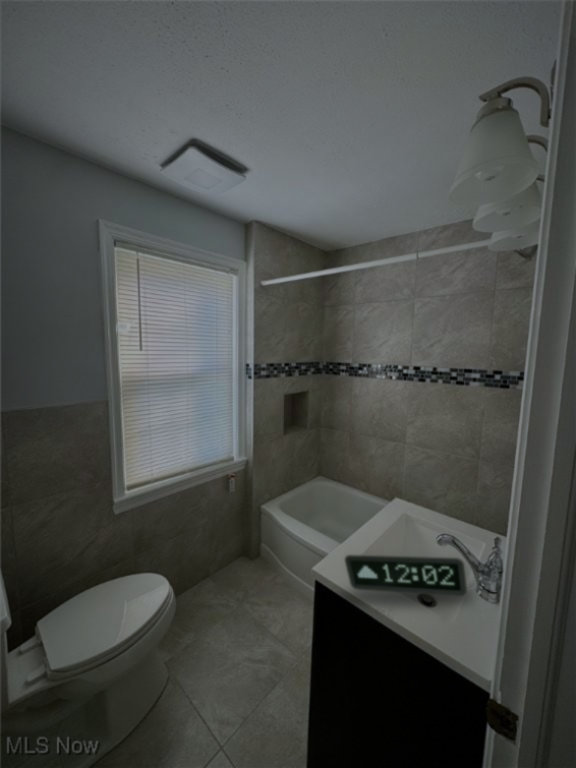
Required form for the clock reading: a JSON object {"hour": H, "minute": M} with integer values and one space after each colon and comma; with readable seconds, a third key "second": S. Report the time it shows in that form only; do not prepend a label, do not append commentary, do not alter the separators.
{"hour": 12, "minute": 2}
